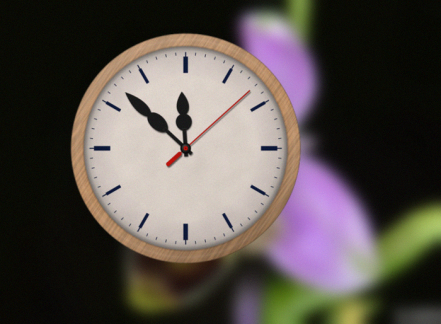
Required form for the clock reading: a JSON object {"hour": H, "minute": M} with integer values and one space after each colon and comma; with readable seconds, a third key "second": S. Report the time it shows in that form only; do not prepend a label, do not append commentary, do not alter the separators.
{"hour": 11, "minute": 52, "second": 8}
